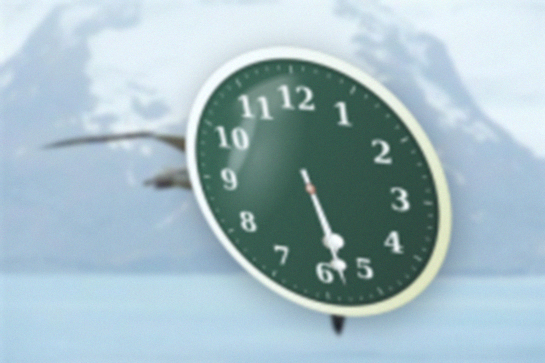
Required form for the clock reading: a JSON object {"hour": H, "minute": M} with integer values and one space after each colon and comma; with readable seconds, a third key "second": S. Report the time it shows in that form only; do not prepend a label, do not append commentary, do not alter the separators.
{"hour": 5, "minute": 28}
